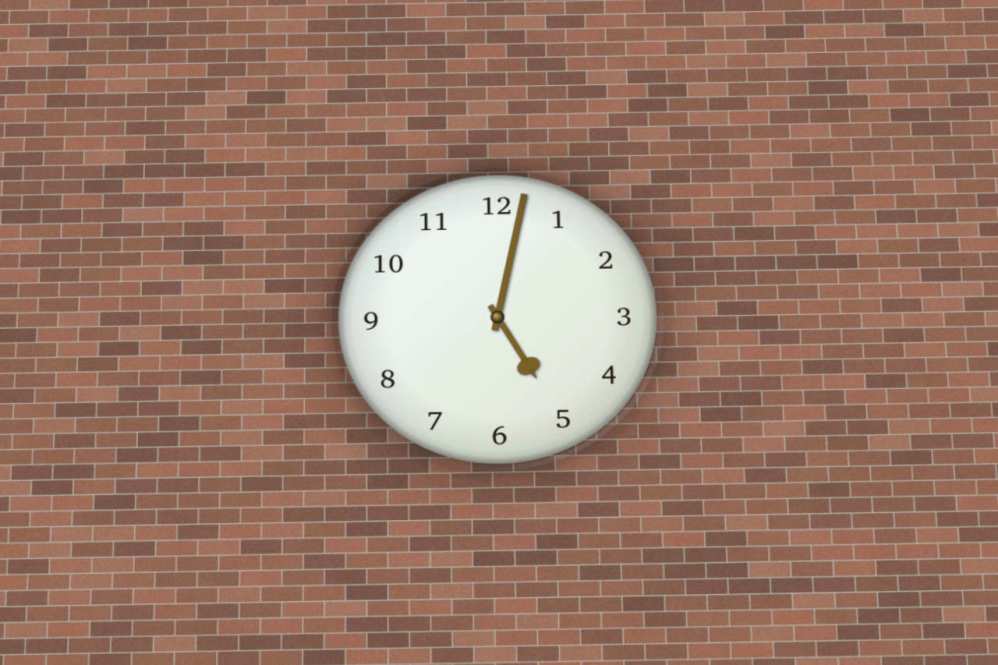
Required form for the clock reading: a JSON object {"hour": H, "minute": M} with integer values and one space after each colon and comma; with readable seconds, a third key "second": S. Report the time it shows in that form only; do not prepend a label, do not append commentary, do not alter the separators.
{"hour": 5, "minute": 2}
